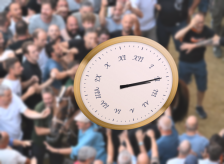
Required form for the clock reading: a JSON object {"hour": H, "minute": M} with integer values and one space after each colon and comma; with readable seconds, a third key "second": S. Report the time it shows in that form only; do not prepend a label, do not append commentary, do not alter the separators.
{"hour": 2, "minute": 10}
